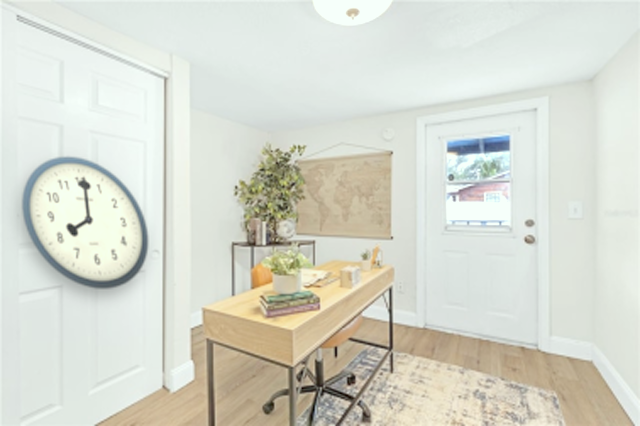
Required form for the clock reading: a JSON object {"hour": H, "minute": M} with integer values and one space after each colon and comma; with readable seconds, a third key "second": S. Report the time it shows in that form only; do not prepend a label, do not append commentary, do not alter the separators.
{"hour": 8, "minute": 1}
